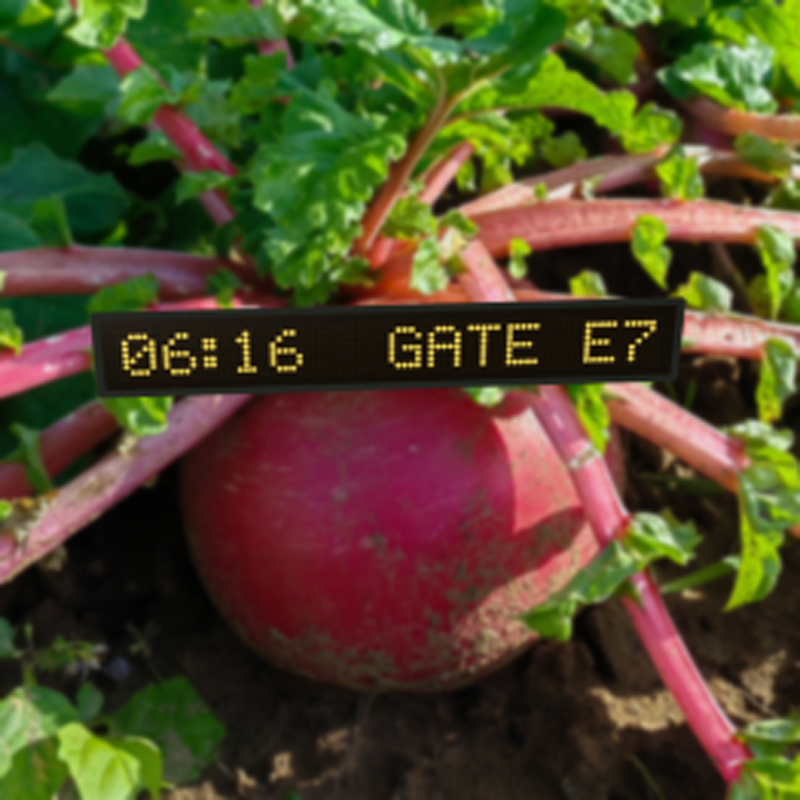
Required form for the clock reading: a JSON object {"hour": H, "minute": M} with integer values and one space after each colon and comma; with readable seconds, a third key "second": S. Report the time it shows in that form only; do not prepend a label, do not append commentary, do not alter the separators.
{"hour": 6, "minute": 16}
